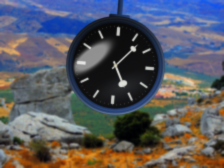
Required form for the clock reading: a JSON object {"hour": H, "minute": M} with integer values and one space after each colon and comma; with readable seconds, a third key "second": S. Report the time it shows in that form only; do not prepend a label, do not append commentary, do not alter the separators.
{"hour": 5, "minute": 7}
